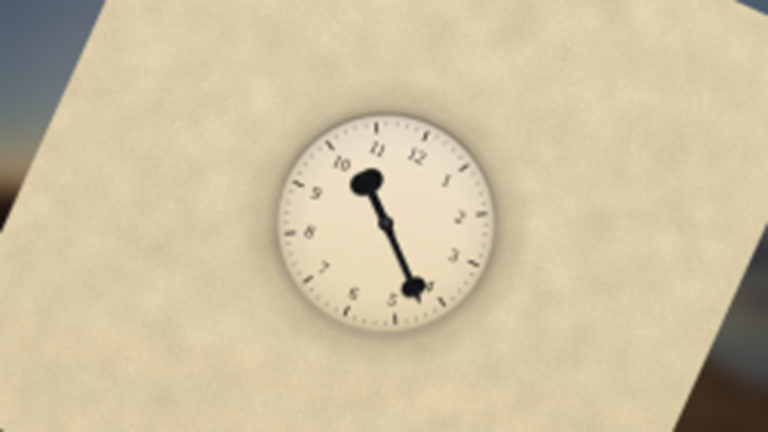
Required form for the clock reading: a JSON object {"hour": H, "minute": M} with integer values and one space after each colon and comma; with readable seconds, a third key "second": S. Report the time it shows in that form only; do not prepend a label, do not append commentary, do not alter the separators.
{"hour": 10, "minute": 22}
